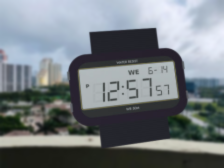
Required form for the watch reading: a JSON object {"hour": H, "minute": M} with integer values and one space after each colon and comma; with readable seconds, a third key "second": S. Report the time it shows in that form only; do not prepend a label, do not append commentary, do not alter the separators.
{"hour": 12, "minute": 57, "second": 57}
